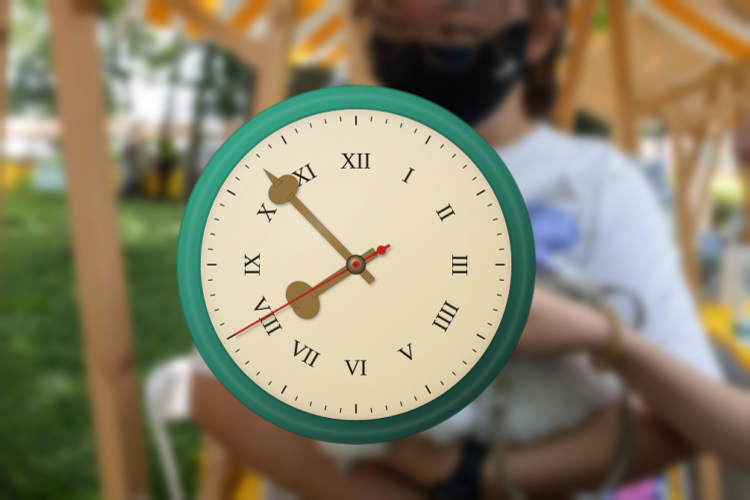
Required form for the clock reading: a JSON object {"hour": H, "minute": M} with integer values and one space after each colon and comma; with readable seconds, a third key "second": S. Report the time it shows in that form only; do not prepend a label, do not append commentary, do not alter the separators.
{"hour": 7, "minute": 52, "second": 40}
